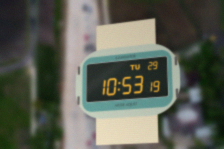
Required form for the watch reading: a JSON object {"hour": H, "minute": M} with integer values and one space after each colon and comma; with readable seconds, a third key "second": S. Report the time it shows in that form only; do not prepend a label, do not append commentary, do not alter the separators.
{"hour": 10, "minute": 53, "second": 19}
